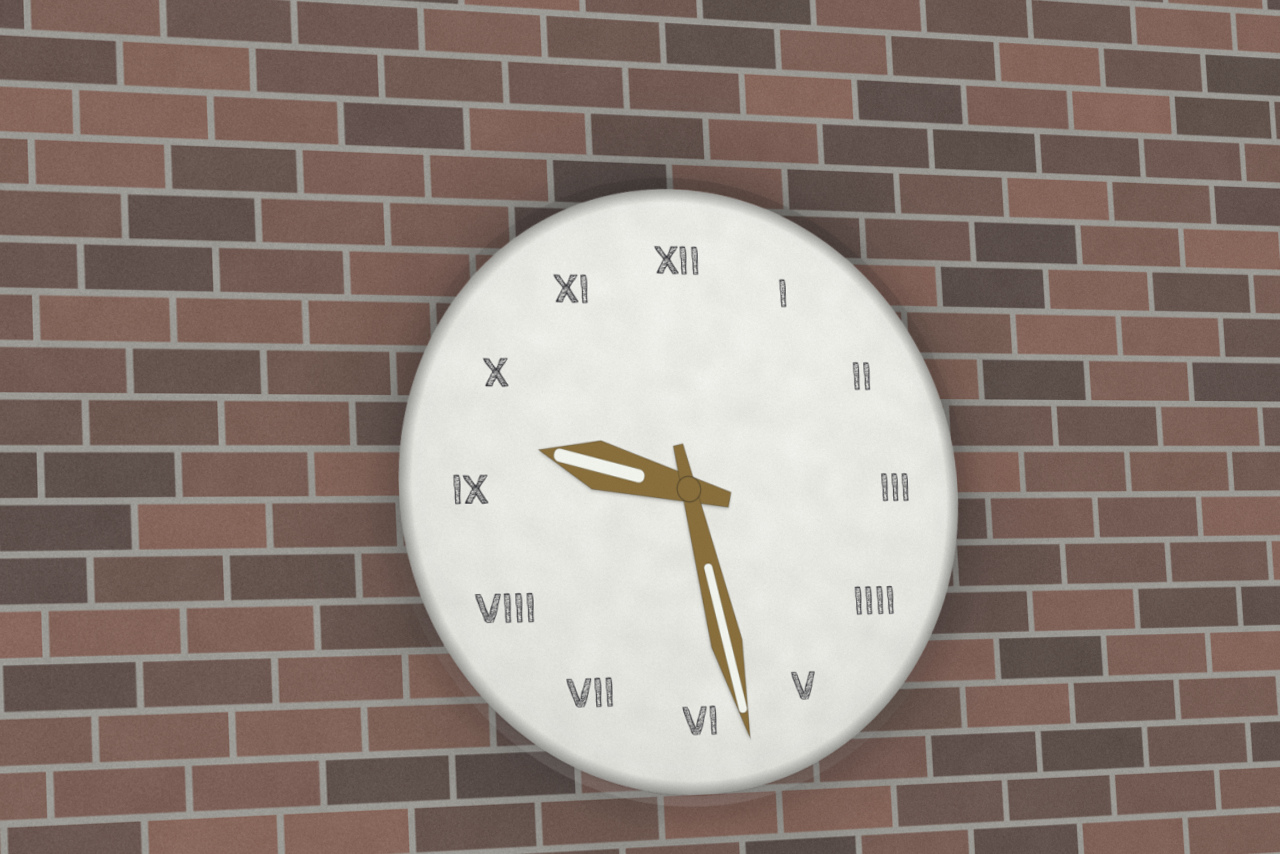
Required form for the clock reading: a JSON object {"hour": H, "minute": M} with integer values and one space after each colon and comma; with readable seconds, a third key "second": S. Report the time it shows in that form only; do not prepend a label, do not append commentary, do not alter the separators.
{"hour": 9, "minute": 28}
